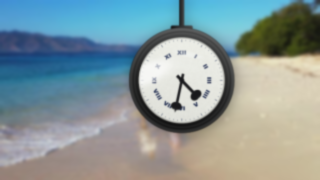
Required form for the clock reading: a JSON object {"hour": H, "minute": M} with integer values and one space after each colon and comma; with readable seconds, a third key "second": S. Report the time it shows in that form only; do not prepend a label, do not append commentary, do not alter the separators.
{"hour": 4, "minute": 32}
